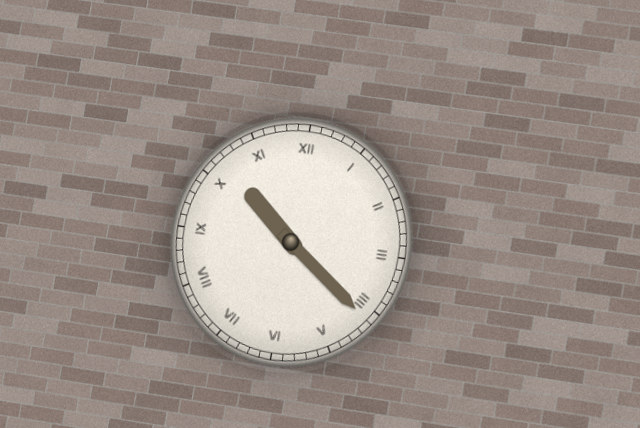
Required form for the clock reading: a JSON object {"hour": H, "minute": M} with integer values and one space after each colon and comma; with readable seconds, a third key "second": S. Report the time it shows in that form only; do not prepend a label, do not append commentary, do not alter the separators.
{"hour": 10, "minute": 21}
